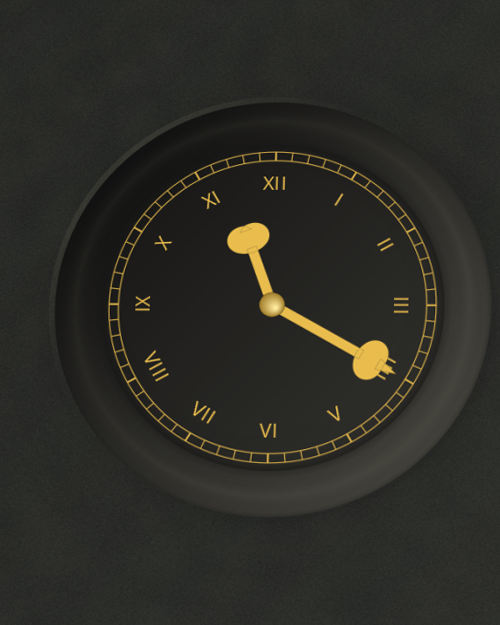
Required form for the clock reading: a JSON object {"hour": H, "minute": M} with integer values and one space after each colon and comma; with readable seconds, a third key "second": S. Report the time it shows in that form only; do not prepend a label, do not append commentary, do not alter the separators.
{"hour": 11, "minute": 20}
